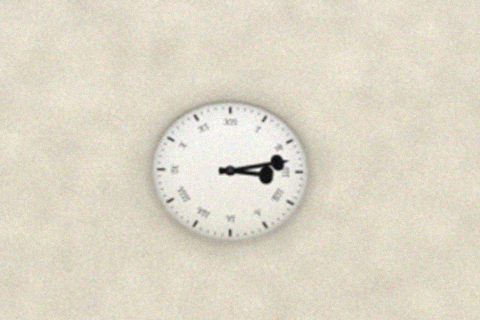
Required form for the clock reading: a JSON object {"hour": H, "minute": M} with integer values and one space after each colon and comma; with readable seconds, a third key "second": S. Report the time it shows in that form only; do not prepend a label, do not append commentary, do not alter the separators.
{"hour": 3, "minute": 13}
